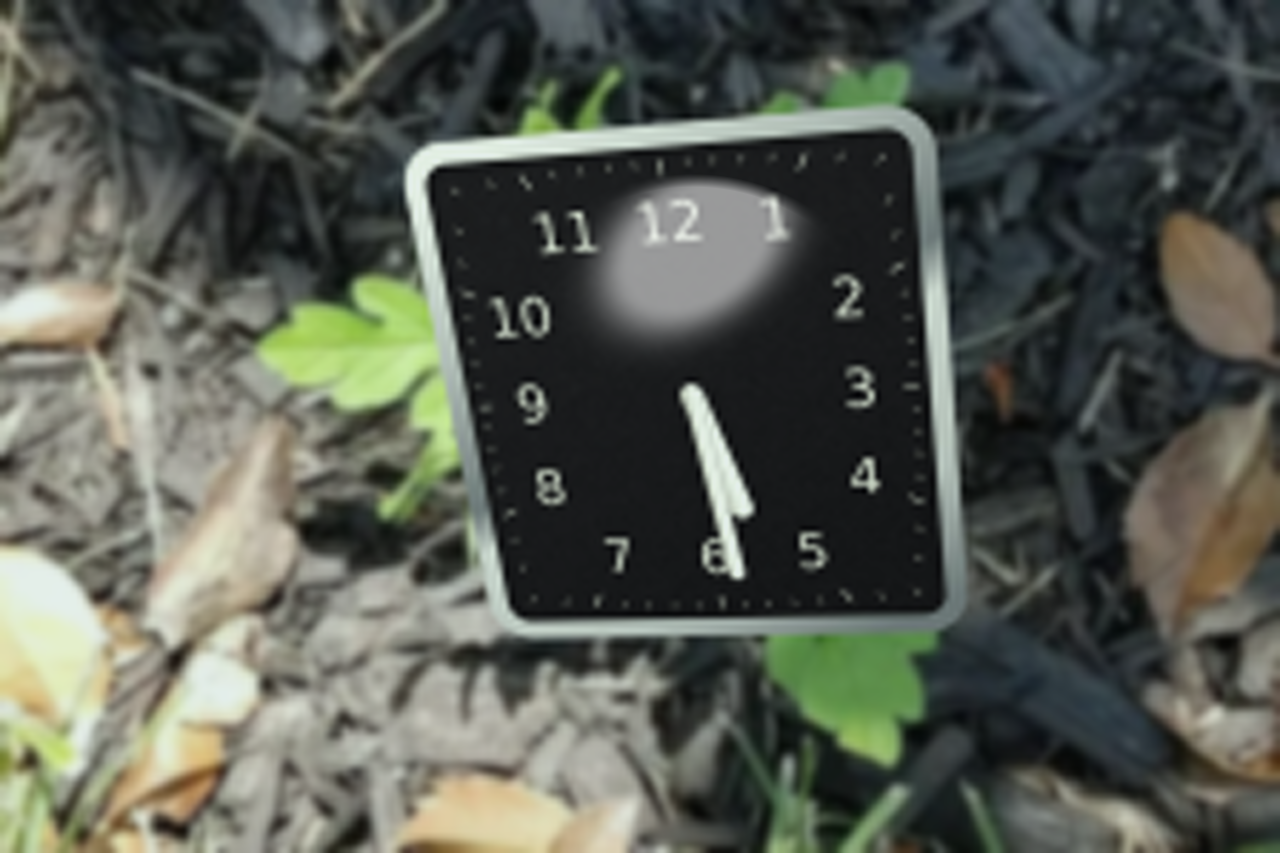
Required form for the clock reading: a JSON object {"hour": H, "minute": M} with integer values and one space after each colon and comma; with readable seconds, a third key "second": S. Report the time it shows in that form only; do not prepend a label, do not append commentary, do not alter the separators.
{"hour": 5, "minute": 29}
